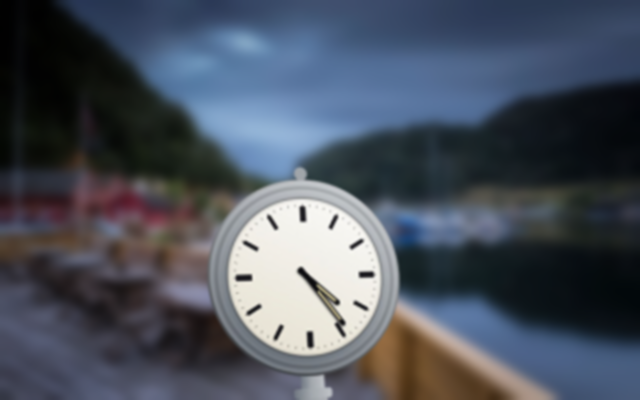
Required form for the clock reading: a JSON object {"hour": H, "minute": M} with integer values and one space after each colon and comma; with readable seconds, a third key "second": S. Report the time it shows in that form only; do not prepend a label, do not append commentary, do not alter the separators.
{"hour": 4, "minute": 24}
